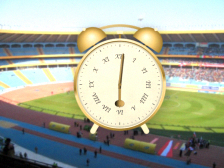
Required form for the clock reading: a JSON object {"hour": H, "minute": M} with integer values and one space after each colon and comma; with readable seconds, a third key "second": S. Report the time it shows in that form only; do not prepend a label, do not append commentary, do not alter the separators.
{"hour": 6, "minute": 1}
